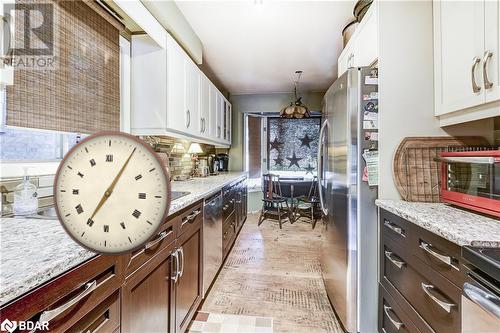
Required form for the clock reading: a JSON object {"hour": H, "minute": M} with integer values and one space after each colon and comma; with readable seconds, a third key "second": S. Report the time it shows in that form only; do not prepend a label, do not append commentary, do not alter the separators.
{"hour": 7, "minute": 5}
